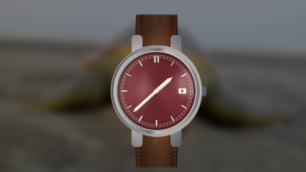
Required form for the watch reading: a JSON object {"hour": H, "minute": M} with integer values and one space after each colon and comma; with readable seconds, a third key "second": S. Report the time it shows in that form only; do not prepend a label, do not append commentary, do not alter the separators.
{"hour": 1, "minute": 38}
